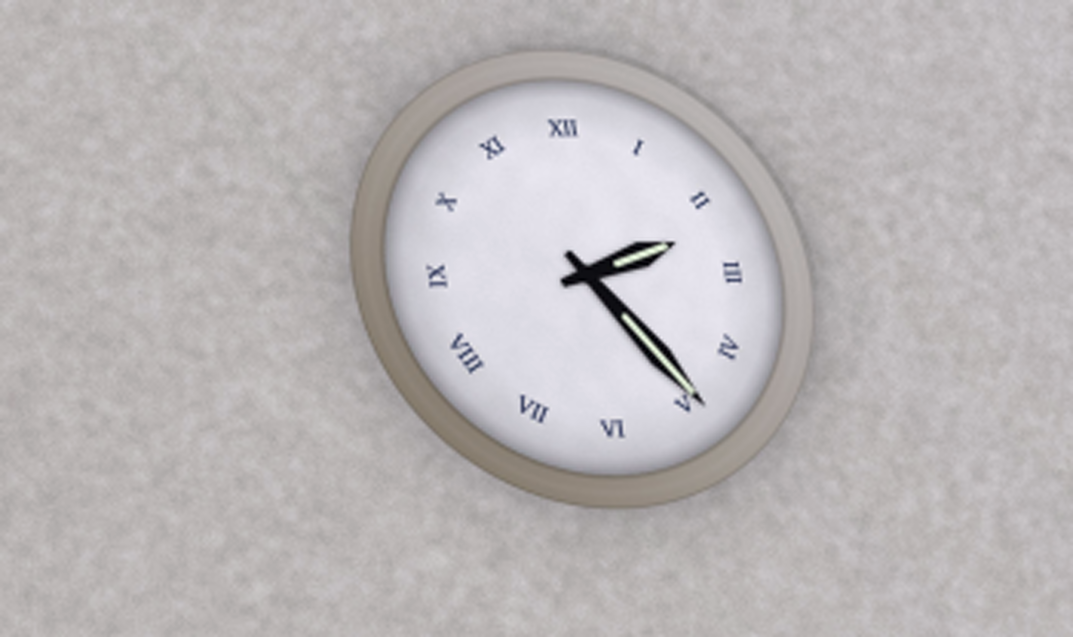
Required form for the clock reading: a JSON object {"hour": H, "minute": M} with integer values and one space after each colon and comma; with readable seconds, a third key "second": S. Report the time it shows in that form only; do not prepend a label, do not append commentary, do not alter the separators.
{"hour": 2, "minute": 24}
